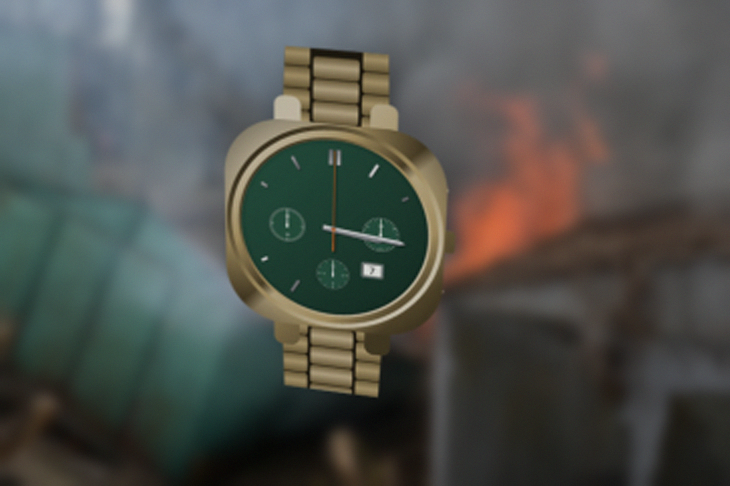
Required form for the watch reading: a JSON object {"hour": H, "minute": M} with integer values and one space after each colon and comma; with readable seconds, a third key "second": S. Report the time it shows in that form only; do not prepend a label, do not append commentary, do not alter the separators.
{"hour": 3, "minute": 16}
